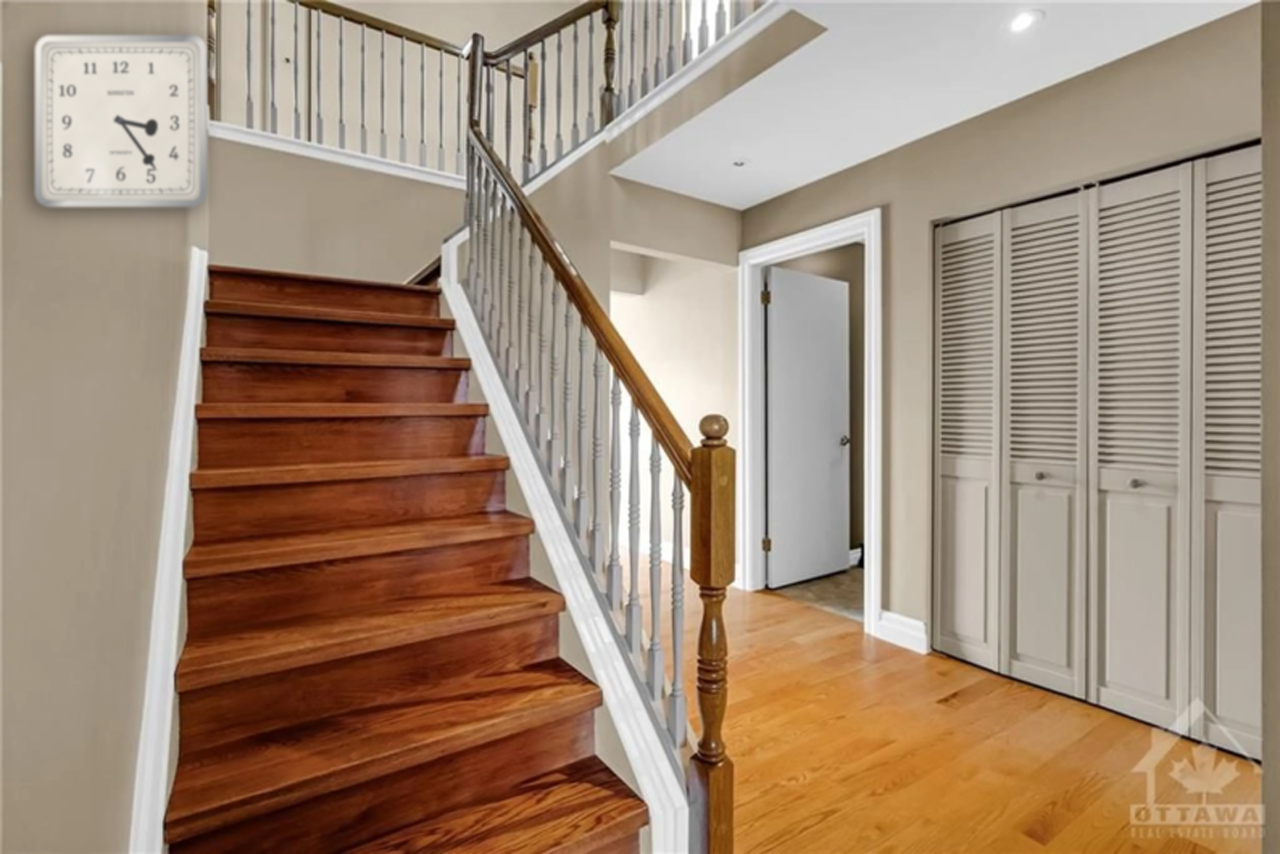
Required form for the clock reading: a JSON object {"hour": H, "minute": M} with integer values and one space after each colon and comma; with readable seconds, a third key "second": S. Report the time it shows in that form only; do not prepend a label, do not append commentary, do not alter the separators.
{"hour": 3, "minute": 24}
